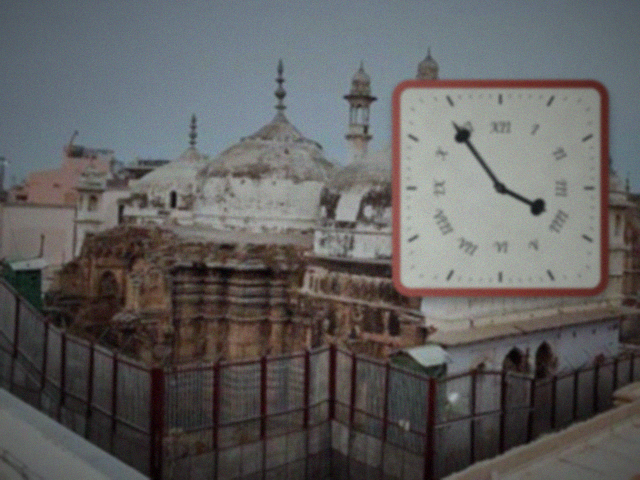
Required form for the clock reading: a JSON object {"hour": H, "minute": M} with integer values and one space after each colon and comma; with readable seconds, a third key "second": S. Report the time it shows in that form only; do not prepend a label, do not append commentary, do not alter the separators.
{"hour": 3, "minute": 54}
